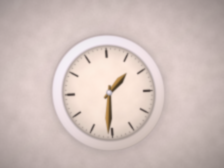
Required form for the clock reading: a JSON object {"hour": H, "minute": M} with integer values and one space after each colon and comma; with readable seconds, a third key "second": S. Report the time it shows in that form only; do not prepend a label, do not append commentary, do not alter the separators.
{"hour": 1, "minute": 31}
